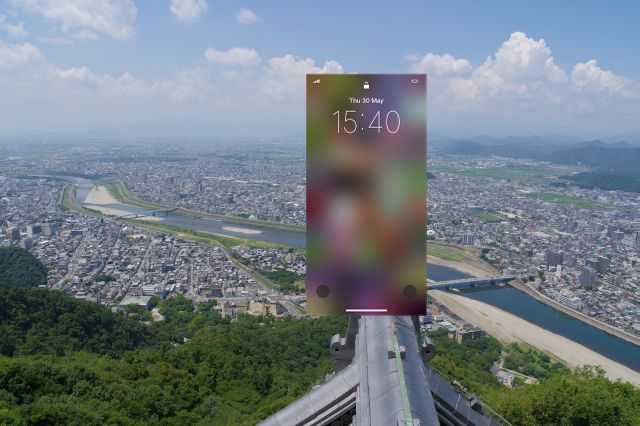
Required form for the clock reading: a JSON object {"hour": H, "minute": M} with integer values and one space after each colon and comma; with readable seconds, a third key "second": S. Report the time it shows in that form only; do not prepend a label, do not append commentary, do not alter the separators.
{"hour": 15, "minute": 40}
